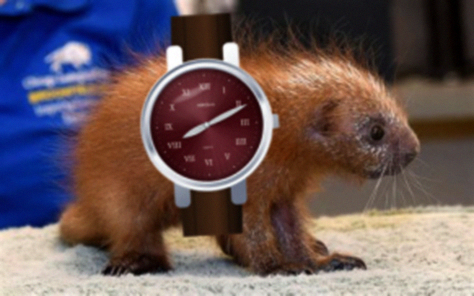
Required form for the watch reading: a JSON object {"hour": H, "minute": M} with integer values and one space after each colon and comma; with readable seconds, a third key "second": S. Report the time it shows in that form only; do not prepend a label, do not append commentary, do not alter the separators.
{"hour": 8, "minute": 11}
